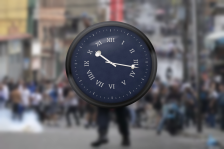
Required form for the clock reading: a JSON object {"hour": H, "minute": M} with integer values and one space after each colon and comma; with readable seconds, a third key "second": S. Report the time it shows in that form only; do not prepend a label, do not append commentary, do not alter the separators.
{"hour": 10, "minute": 17}
